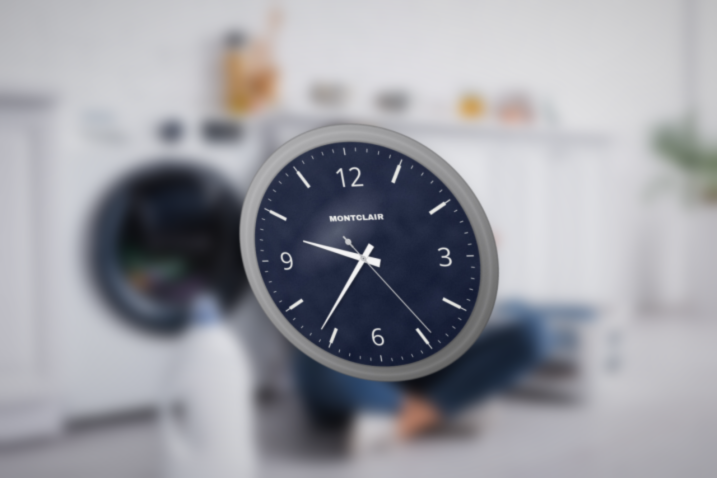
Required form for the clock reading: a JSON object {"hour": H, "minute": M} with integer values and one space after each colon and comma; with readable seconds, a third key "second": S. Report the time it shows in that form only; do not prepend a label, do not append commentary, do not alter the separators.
{"hour": 9, "minute": 36, "second": 24}
